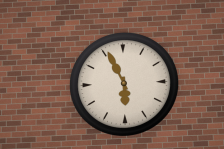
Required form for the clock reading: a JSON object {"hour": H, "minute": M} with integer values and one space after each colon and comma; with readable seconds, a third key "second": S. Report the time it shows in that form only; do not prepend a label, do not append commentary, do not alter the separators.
{"hour": 5, "minute": 56}
